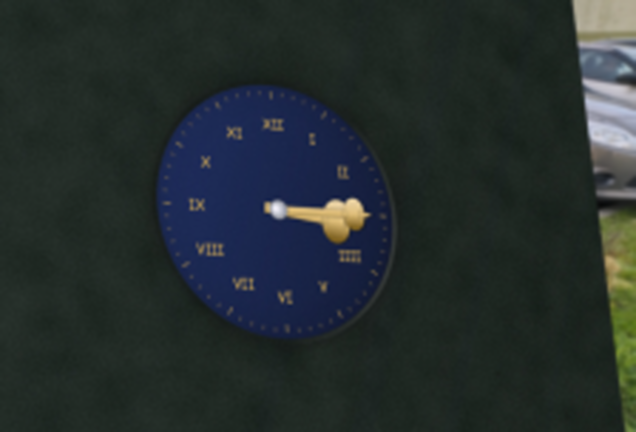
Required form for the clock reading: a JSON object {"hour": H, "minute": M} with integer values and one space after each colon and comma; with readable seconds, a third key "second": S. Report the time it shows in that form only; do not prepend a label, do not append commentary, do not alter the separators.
{"hour": 3, "minute": 15}
